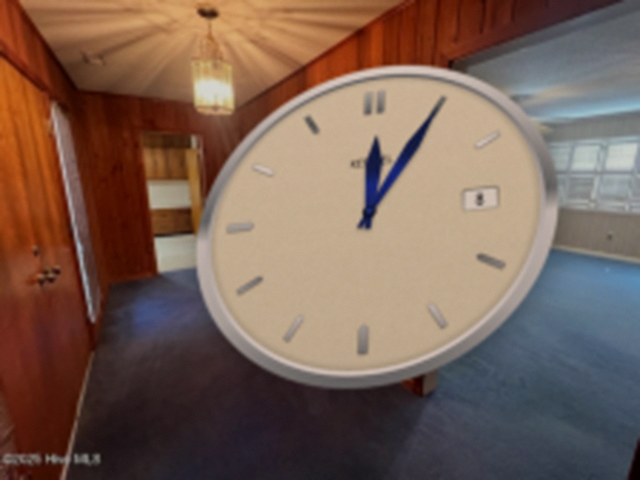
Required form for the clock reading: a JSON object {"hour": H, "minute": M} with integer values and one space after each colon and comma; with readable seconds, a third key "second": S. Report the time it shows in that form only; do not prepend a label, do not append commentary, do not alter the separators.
{"hour": 12, "minute": 5}
